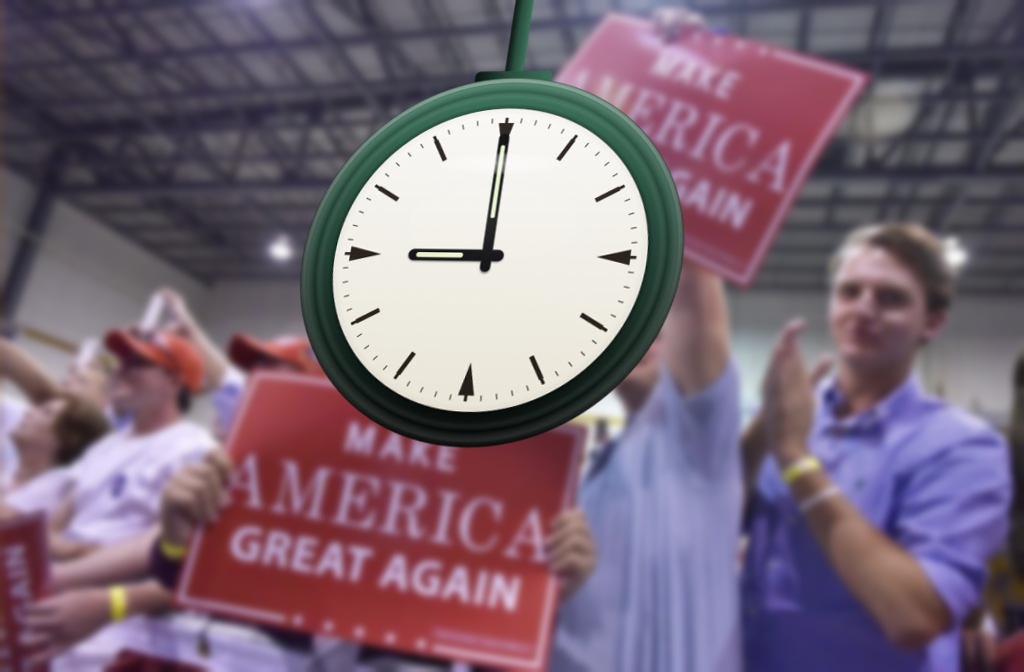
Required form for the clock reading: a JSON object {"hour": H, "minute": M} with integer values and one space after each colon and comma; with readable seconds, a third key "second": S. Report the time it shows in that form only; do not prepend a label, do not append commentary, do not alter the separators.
{"hour": 9, "minute": 0}
